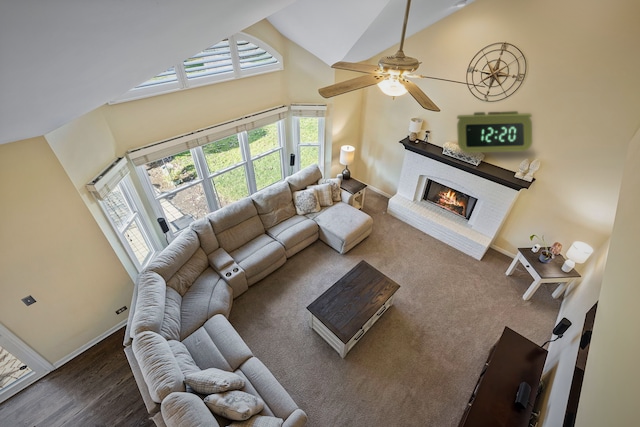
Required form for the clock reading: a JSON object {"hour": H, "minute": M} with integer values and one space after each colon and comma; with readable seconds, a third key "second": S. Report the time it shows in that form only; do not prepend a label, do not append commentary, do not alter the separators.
{"hour": 12, "minute": 20}
